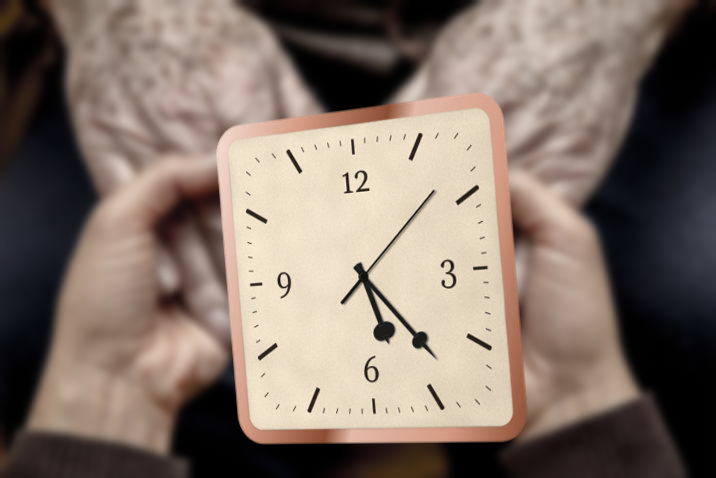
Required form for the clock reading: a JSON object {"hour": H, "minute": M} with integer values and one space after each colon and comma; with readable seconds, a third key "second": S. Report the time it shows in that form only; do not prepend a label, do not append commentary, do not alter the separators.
{"hour": 5, "minute": 23, "second": 8}
